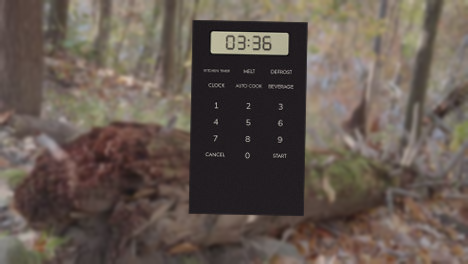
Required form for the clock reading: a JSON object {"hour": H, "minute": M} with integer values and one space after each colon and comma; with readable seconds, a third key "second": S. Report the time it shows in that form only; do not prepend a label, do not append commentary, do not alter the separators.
{"hour": 3, "minute": 36}
